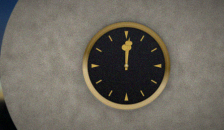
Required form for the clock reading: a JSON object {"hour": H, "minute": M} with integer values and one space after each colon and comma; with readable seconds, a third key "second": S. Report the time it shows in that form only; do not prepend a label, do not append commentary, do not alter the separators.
{"hour": 12, "minute": 1}
